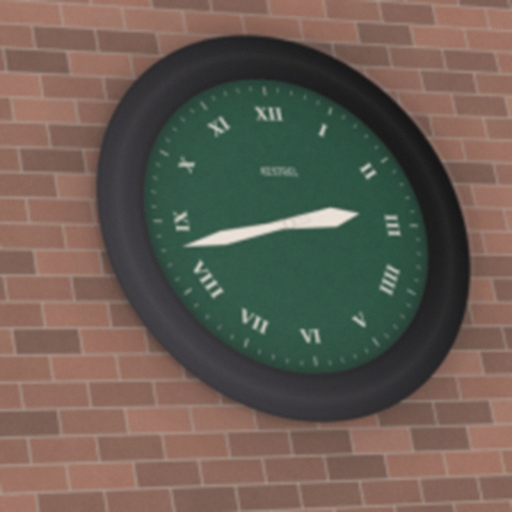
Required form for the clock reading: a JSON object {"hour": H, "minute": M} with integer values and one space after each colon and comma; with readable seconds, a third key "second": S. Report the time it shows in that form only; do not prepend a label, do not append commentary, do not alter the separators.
{"hour": 2, "minute": 43}
